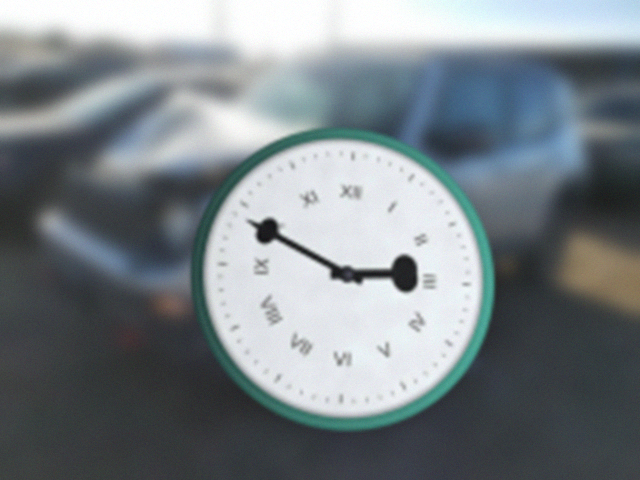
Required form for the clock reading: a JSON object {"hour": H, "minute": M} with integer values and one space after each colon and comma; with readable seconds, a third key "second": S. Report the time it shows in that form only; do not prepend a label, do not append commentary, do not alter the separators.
{"hour": 2, "minute": 49}
